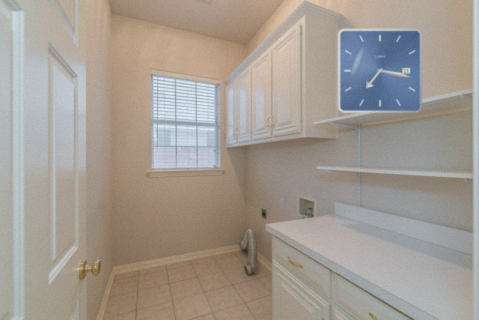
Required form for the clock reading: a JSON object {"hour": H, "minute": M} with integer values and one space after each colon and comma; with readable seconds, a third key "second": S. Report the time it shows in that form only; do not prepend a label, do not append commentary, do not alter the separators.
{"hour": 7, "minute": 17}
